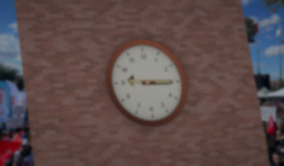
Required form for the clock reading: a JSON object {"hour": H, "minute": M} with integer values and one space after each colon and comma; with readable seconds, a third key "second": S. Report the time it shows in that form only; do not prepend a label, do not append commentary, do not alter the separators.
{"hour": 9, "minute": 15}
